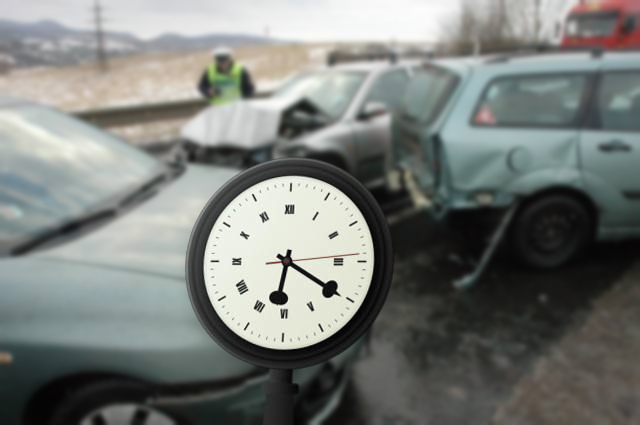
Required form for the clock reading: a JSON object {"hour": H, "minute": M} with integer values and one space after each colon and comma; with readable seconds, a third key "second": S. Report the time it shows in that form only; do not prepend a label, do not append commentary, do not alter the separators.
{"hour": 6, "minute": 20, "second": 14}
